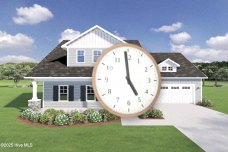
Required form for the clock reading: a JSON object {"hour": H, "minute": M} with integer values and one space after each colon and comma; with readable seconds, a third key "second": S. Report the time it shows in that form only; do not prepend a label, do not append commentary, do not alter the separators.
{"hour": 4, "minute": 59}
